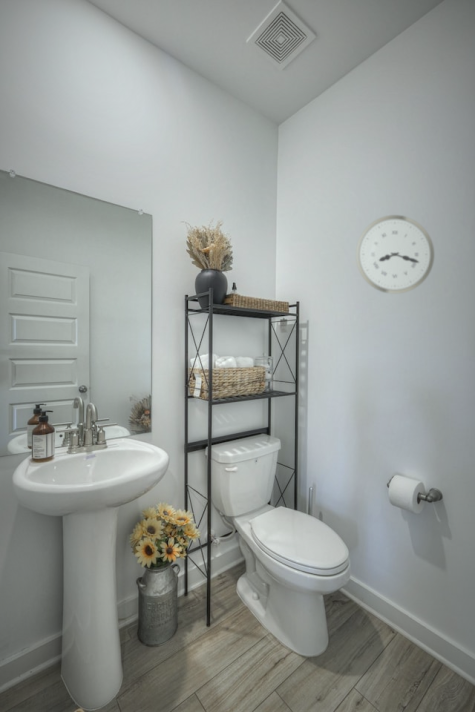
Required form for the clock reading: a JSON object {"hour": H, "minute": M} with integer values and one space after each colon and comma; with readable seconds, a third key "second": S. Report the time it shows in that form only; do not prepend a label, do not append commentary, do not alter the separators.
{"hour": 8, "minute": 18}
